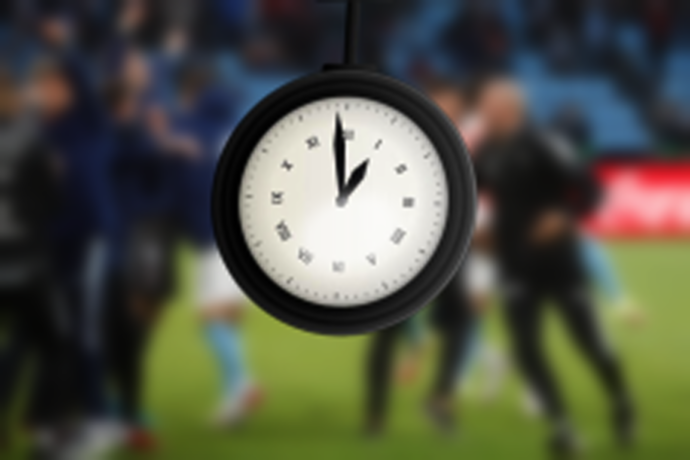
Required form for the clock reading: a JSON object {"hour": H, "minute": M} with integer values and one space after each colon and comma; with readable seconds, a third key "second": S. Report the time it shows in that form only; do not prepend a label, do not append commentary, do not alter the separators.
{"hour": 12, "minute": 59}
